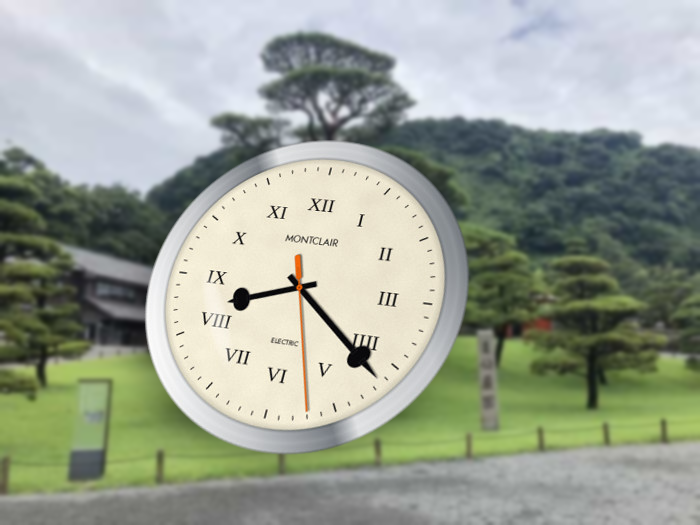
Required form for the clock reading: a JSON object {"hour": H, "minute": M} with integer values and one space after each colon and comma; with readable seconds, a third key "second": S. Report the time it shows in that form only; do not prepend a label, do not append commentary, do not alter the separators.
{"hour": 8, "minute": 21, "second": 27}
